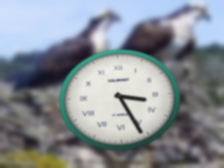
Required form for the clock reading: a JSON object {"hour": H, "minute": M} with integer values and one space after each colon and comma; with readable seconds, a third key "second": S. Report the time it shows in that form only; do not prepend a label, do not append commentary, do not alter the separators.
{"hour": 3, "minute": 26}
